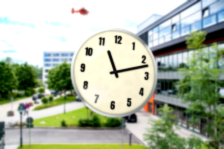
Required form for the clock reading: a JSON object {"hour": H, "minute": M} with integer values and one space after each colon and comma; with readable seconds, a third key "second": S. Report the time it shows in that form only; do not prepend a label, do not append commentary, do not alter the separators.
{"hour": 11, "minute": 12}
